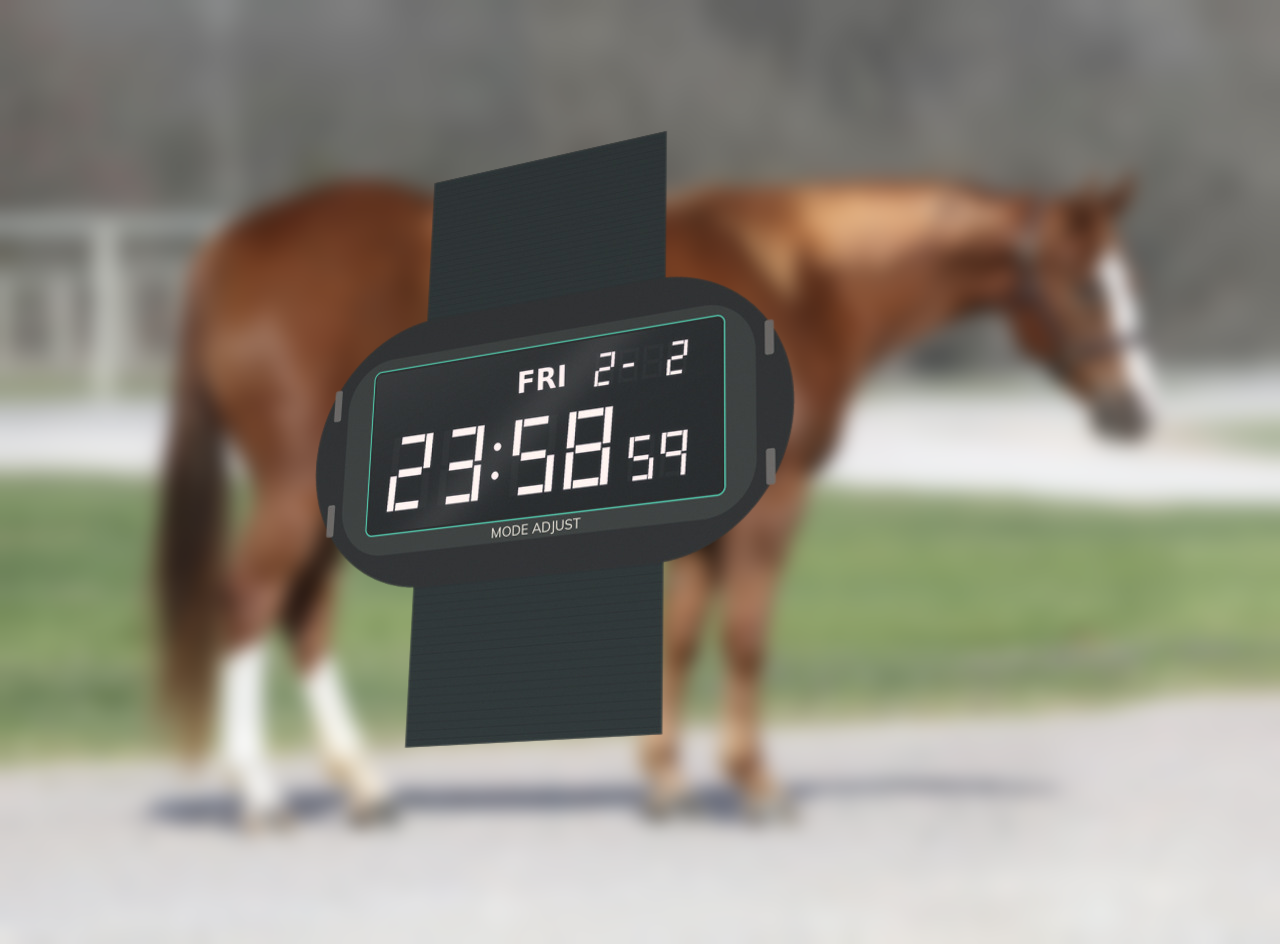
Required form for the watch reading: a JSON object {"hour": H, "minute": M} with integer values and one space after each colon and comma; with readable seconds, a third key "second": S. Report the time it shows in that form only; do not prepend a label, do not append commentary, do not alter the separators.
{"hour": 23, "minute": 58, "second": 59}
